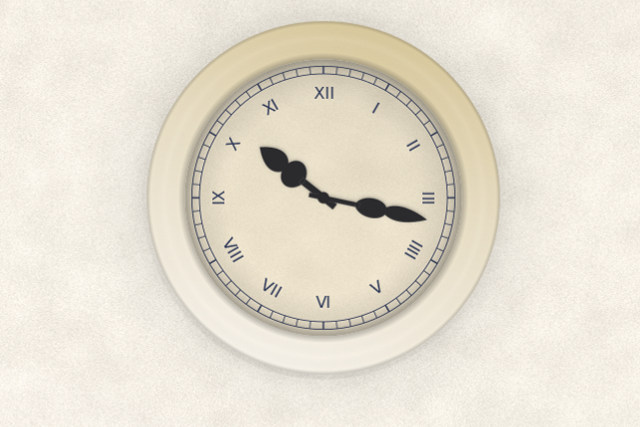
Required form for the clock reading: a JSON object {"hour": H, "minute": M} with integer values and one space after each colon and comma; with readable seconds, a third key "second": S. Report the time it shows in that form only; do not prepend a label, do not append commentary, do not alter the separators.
{"hour": 10, "minute": 17}
